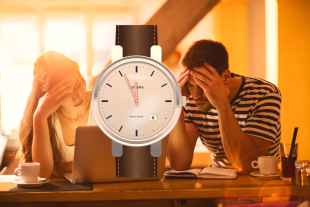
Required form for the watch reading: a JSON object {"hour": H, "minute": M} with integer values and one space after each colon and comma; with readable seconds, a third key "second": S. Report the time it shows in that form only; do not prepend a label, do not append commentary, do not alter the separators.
{"hour": 11, "minute": 56}
